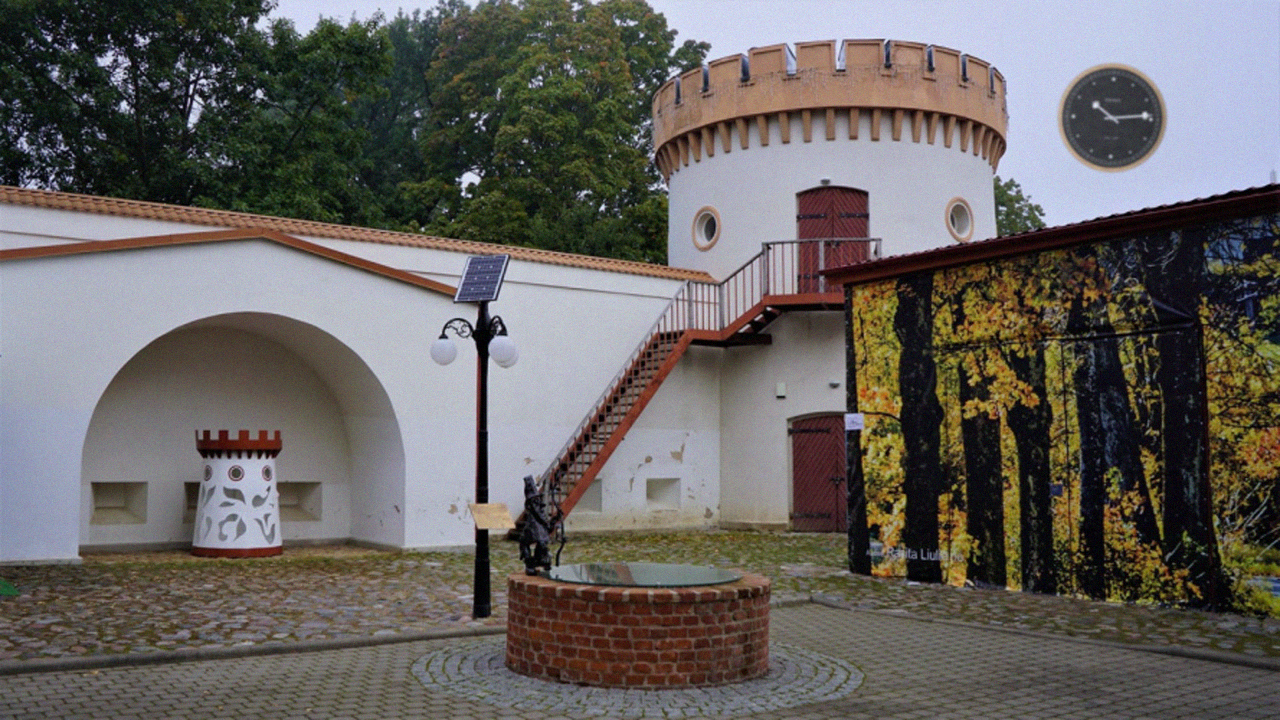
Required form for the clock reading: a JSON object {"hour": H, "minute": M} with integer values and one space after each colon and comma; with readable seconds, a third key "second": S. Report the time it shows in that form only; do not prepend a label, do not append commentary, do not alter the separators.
{"hour": 10, "minute": 14}
